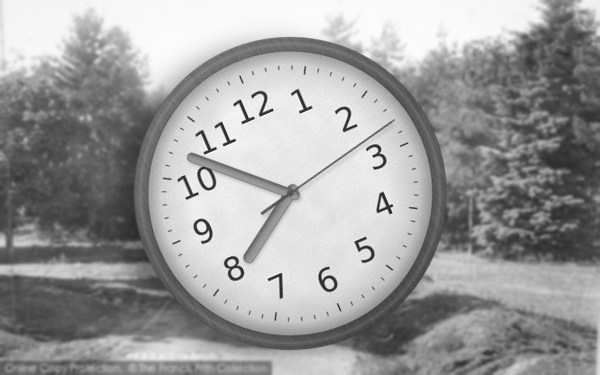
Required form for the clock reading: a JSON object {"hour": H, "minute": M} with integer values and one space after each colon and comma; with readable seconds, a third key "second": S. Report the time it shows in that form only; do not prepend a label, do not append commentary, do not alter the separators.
{"hour": 7, "minute": 52, "second": 13}
